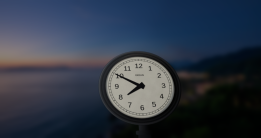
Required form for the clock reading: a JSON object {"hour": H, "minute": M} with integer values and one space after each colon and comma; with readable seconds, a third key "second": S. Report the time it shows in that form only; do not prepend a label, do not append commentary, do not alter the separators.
{"hour": 7, "minute": 50}
